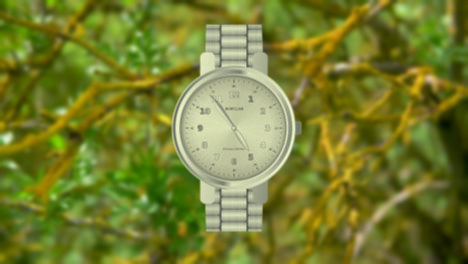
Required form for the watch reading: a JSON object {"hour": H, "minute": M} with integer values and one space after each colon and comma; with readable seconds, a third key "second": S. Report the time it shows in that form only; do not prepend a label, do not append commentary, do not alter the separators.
{"hour": 4, "minute": 54}
